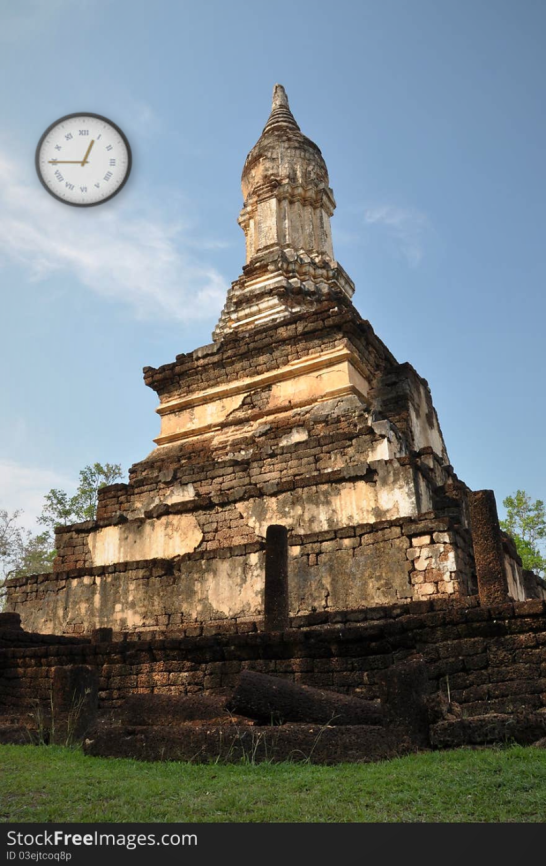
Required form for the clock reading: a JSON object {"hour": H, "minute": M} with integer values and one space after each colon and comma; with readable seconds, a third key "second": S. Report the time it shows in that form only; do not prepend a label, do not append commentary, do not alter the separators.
{"hour": 12, "minute": 45}
